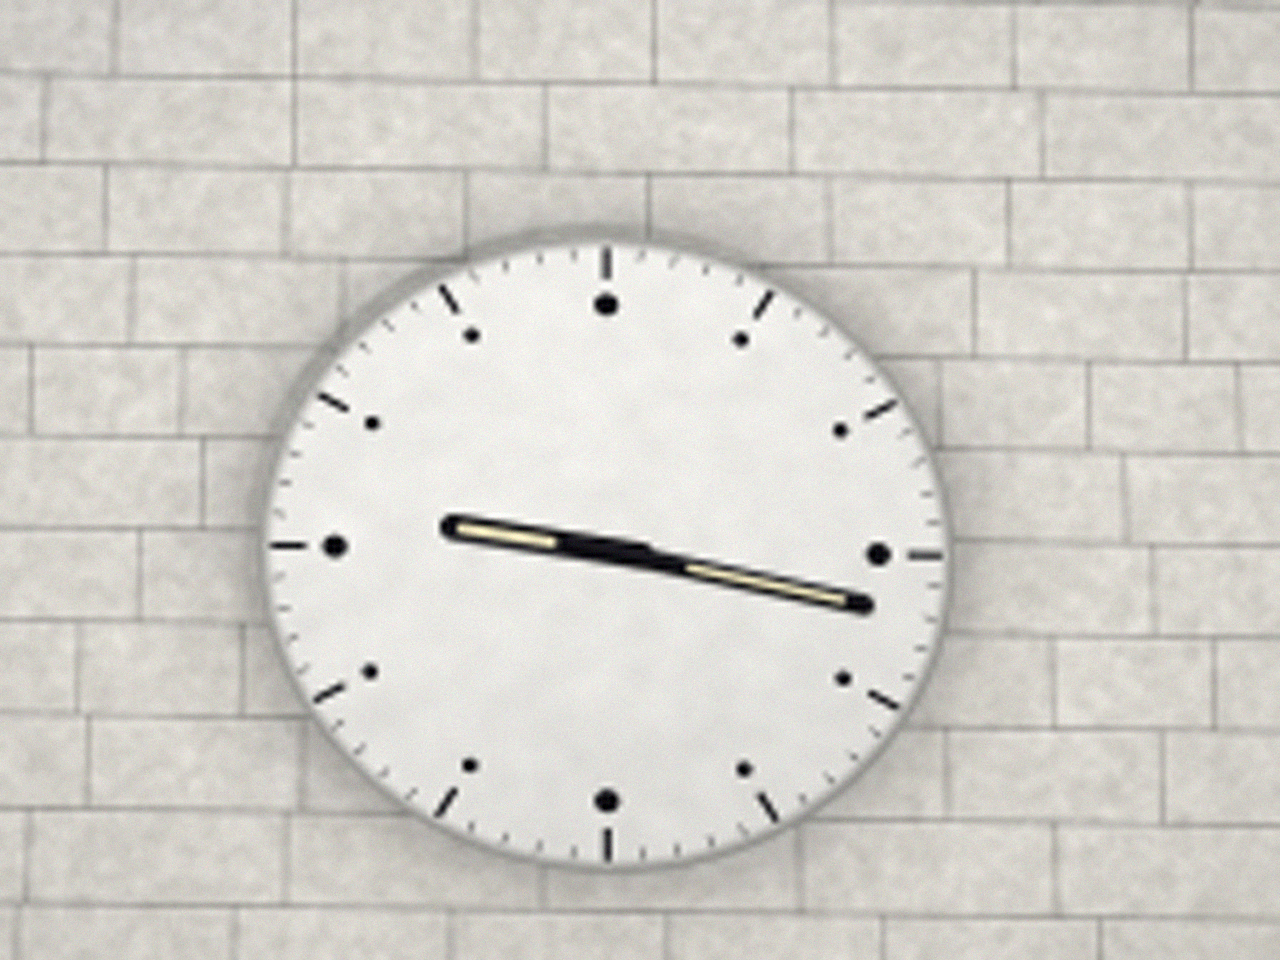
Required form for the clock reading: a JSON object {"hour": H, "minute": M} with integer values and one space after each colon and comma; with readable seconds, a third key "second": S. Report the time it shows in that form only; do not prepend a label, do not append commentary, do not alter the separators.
{"hour": 9, "minute": 17}
